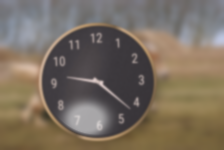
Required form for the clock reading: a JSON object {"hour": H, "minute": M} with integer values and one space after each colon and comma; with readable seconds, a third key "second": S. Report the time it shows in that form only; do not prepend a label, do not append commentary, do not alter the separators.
{"hour": 9, "minute": 22}
